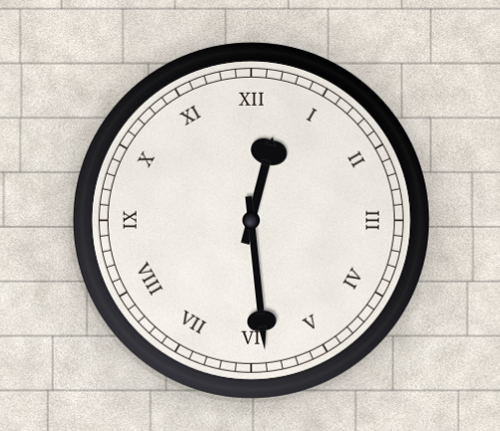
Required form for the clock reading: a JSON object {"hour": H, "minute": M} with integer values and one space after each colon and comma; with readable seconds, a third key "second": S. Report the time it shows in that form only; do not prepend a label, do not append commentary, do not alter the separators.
{"hour": 12, "minute": 29}
